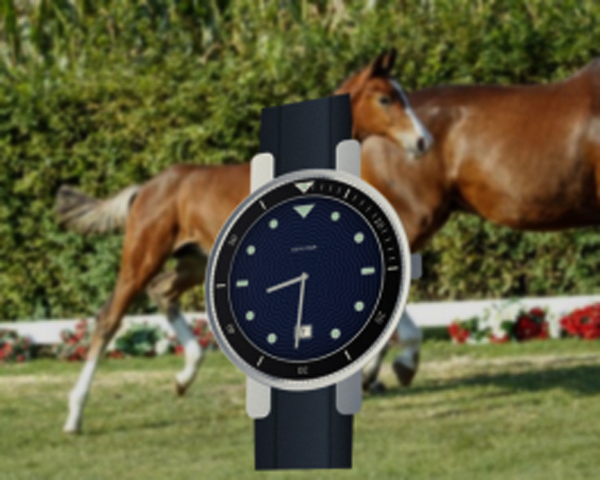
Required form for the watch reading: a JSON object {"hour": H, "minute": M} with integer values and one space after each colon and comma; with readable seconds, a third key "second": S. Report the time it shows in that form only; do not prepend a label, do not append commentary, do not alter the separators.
{"hour": 8, "minute": 31}
